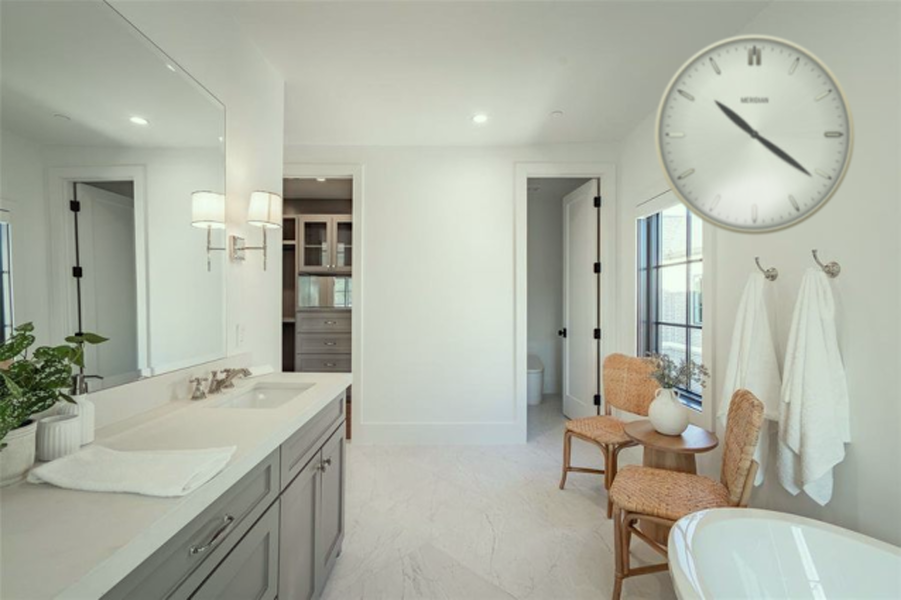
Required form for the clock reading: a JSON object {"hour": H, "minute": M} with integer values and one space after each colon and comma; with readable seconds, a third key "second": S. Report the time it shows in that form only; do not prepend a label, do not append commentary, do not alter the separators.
{"hour": 10, "minute": 21}
